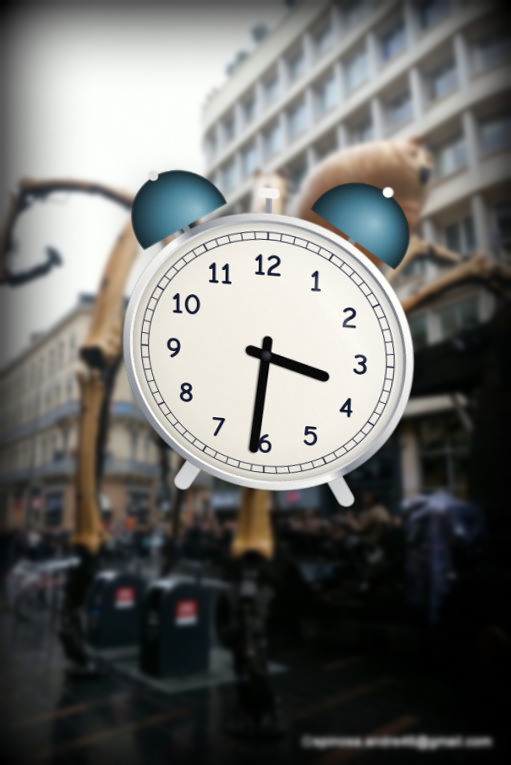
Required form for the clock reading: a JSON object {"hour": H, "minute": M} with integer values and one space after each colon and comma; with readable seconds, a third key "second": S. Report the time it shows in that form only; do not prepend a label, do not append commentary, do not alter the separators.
{"hour": 3, "minute": 31}
